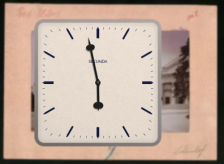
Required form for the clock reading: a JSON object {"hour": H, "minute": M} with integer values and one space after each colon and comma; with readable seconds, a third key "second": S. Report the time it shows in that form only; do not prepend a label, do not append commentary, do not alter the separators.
{"hour": 5, "minute": 58}
